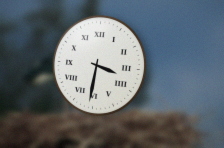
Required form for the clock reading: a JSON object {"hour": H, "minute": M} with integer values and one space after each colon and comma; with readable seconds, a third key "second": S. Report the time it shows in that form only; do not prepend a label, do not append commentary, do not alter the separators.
{"hour": 3, "minute": 31}
